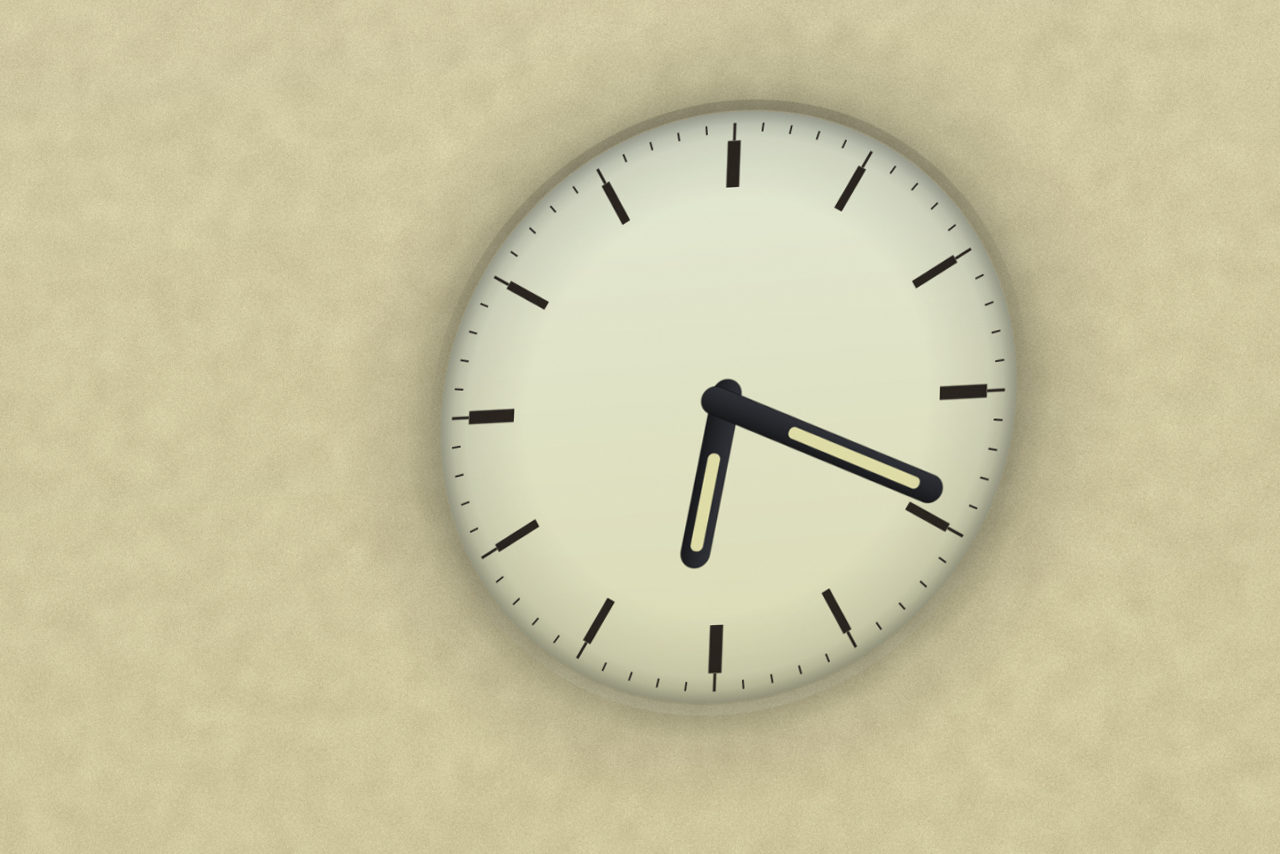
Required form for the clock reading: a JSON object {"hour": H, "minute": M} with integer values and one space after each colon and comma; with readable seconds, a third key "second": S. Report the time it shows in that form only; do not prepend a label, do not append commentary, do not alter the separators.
{"hour": 6, "minute": 19}
